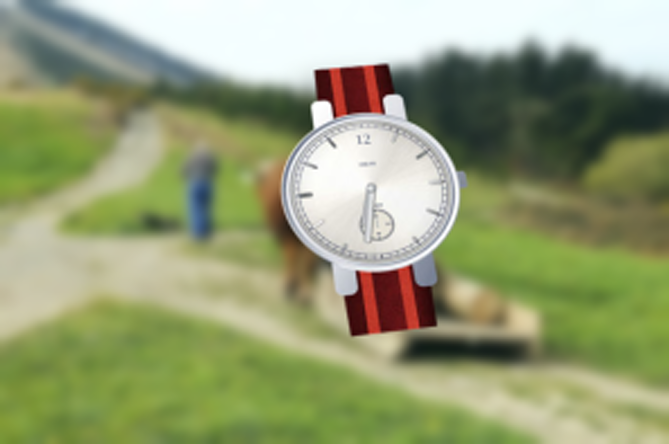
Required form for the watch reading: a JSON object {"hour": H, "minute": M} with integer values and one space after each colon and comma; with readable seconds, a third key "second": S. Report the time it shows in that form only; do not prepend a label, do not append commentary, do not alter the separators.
{"hour": 6, "minute": 32}
